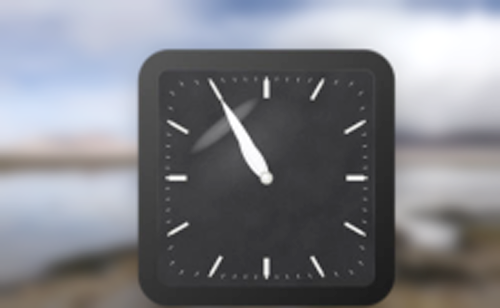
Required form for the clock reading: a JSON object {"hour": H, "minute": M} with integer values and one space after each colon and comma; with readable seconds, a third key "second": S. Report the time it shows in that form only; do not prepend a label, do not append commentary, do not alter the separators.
{"hour": 10, "minute": 55}
